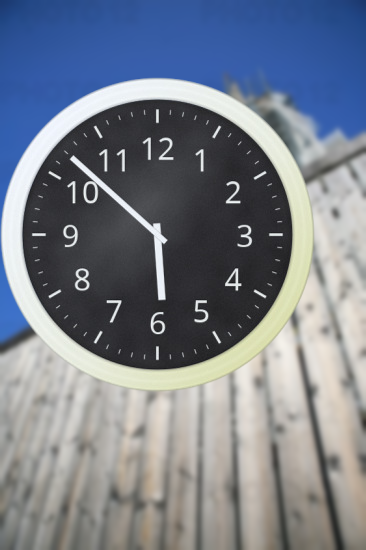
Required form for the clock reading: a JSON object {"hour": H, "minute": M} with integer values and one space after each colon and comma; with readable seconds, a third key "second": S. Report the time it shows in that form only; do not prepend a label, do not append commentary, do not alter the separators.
{"hour": 5, "minute": 52}
